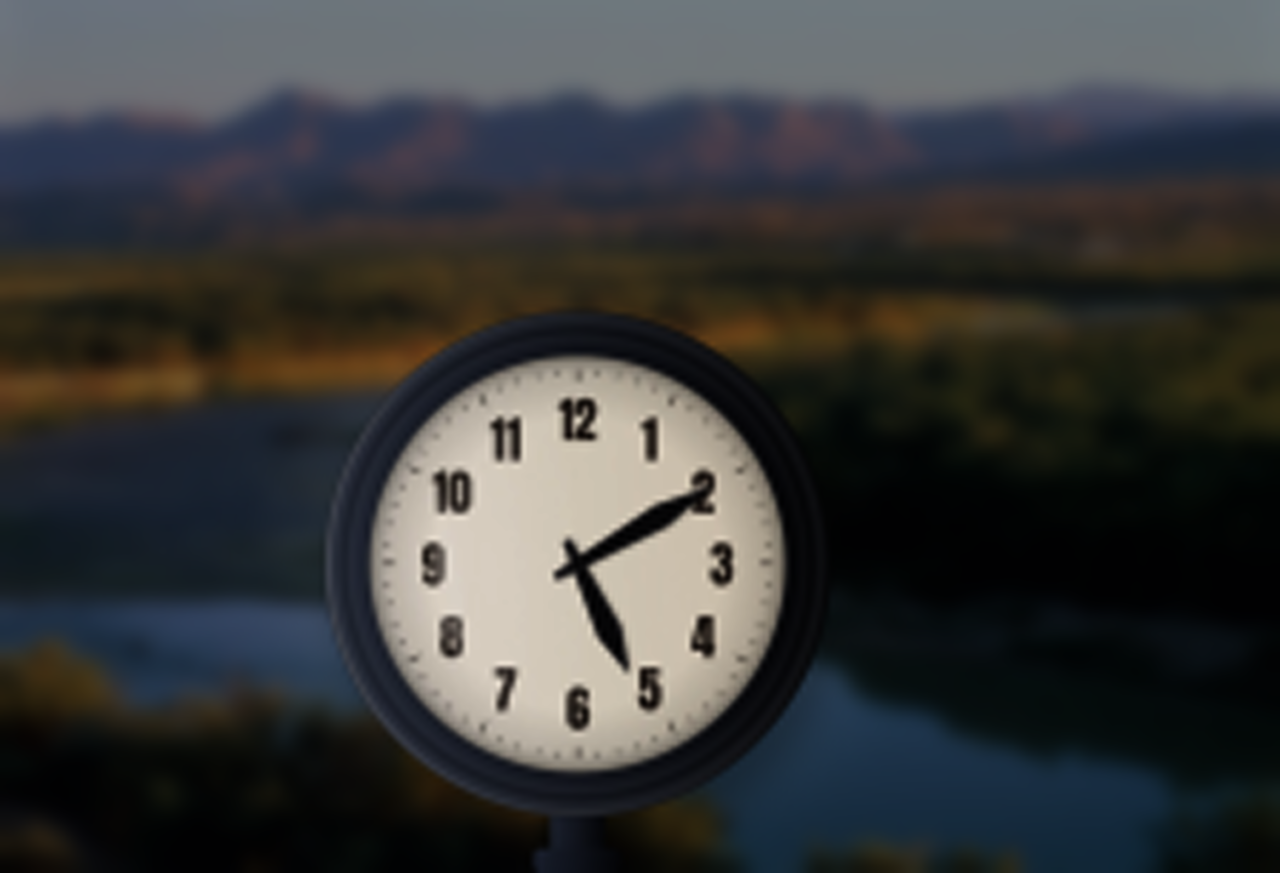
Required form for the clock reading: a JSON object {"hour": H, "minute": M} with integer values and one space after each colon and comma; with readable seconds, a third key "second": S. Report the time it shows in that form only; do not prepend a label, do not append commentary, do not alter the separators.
{"hour": 5, "minute": 10}
